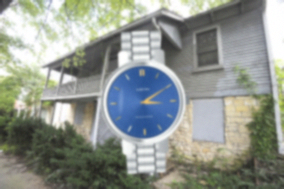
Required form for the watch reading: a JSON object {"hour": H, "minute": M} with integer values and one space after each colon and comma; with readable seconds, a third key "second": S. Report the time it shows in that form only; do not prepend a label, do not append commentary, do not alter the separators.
{"hour": 3, "minute": 10}
